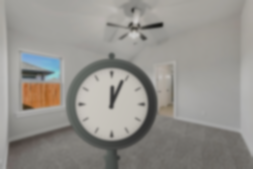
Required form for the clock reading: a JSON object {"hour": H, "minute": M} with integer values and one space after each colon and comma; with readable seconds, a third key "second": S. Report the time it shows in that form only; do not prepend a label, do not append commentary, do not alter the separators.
{"hour": 12, "minute": 4}
